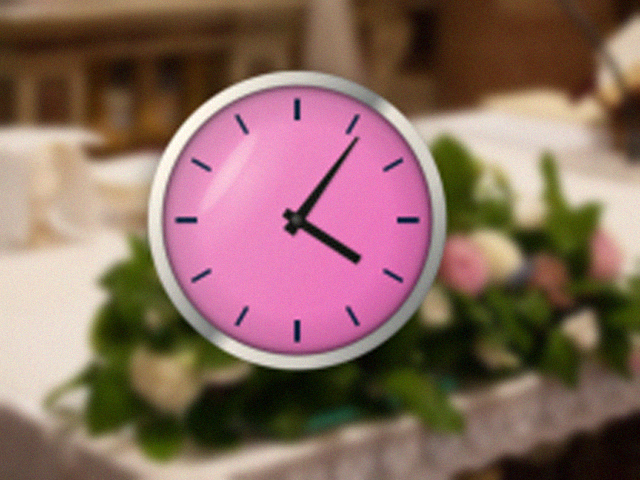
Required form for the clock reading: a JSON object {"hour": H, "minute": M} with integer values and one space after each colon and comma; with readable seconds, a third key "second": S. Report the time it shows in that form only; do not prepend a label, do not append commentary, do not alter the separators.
{"hour": 4, "minute": 6}
